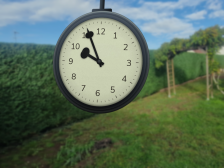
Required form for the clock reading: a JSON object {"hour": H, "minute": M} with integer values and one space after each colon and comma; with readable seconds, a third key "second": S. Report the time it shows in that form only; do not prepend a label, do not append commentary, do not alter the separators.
{"hour": 9, "minute": 56}
